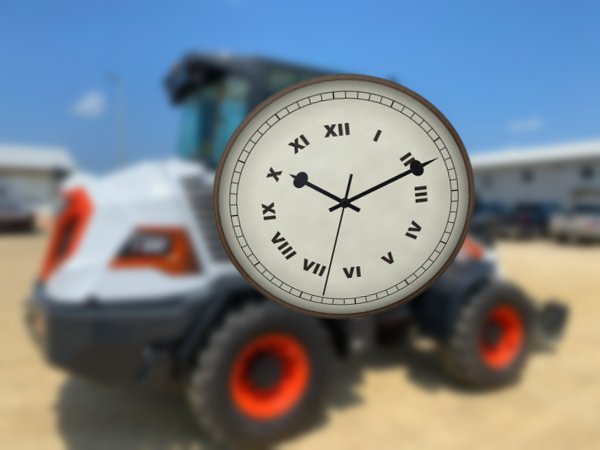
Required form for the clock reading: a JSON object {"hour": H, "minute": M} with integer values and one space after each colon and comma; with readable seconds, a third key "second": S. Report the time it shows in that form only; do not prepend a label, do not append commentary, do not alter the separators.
{"hour": 10, "minute": 11, "second": 33}
